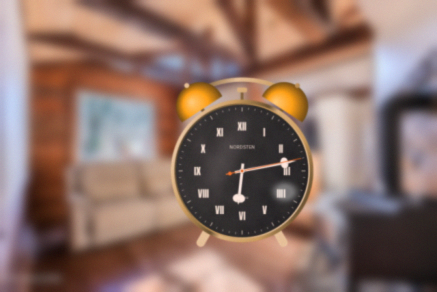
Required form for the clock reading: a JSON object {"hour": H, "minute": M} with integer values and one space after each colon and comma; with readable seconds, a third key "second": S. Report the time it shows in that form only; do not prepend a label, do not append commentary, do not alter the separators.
{"hour": 6, "minute": 13, "second": 13}
